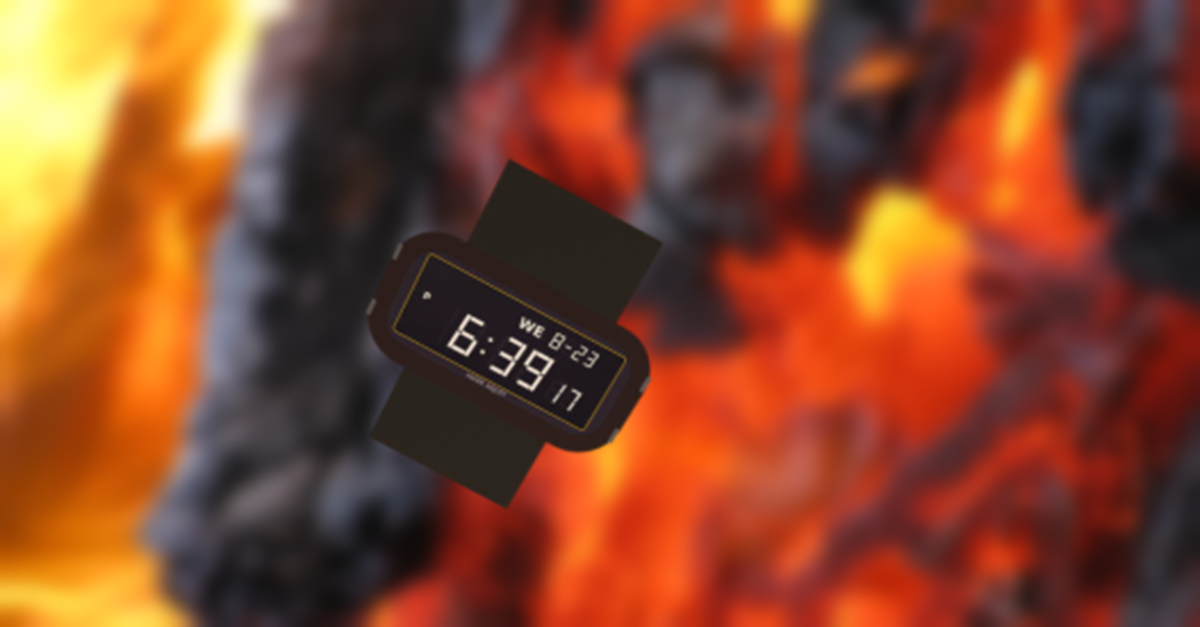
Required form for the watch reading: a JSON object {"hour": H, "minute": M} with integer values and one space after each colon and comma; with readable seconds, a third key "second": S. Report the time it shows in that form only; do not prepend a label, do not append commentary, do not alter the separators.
{"hour": 6, "minute": 39, "second": 17}
